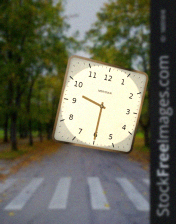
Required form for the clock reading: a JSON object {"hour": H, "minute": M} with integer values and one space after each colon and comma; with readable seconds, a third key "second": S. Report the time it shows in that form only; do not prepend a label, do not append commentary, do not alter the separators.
{"hour": 9, "minute": 30}
